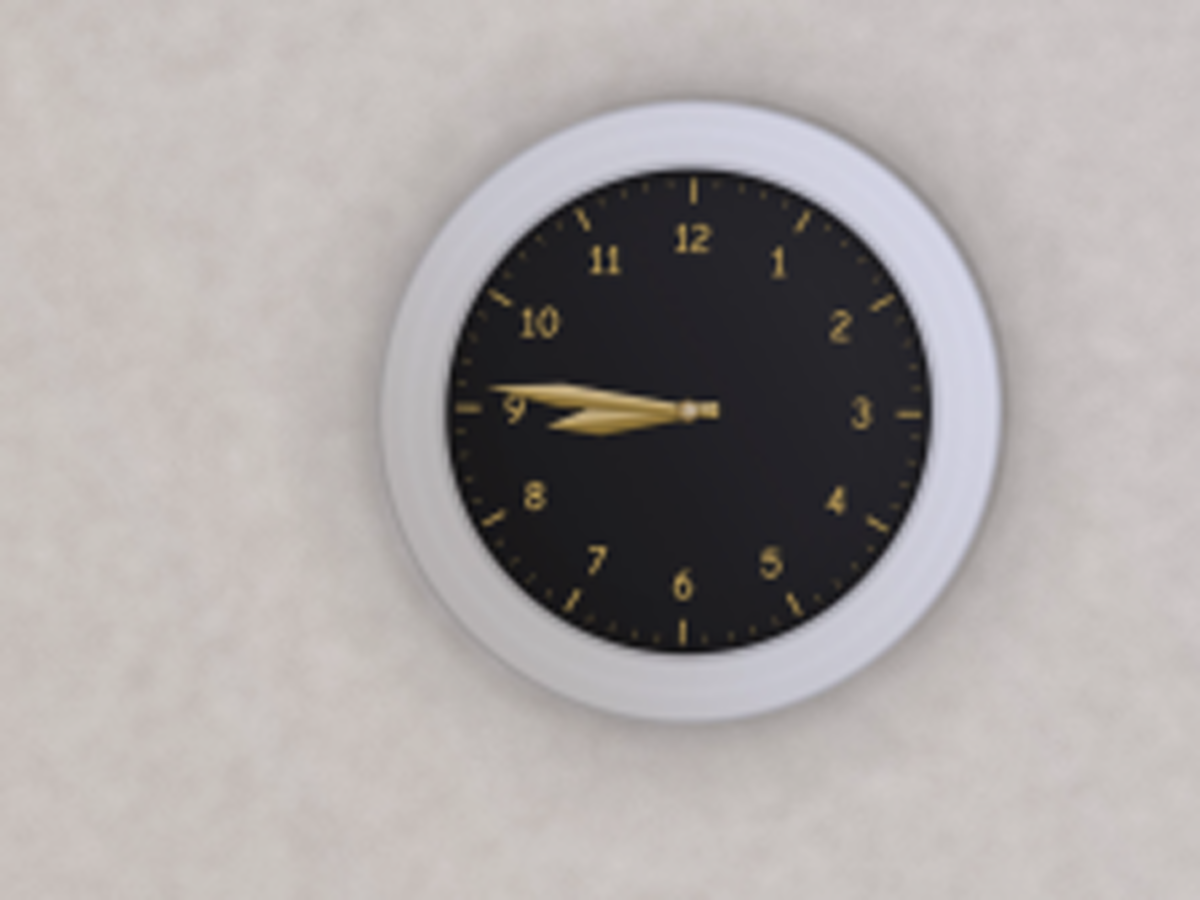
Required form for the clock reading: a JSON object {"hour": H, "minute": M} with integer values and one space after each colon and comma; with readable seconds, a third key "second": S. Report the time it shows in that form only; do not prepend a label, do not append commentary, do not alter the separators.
{"hour": 8, "minute": 46}
